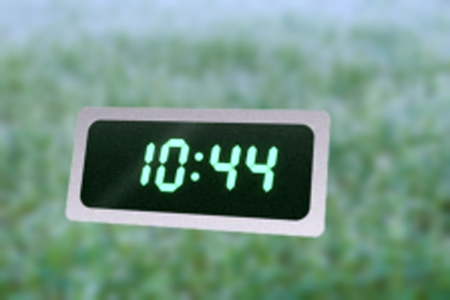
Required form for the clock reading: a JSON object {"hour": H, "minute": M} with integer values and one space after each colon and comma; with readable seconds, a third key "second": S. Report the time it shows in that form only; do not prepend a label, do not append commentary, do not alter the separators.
{"hour": 10, "minute": 44}
